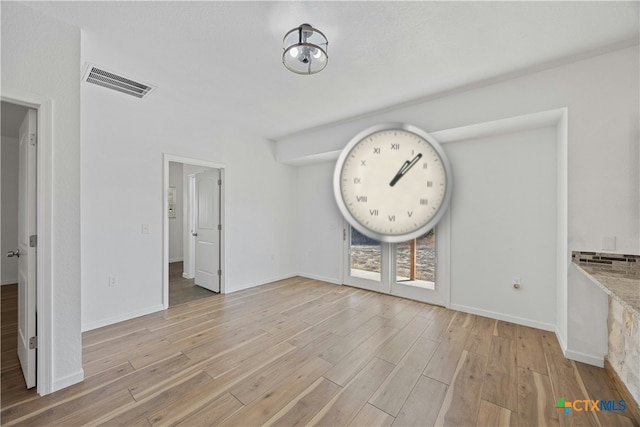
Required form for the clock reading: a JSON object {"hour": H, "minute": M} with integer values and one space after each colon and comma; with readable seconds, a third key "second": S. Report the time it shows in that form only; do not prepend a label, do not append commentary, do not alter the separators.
{"hour": 1, "minute": 7}
